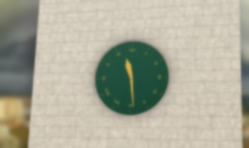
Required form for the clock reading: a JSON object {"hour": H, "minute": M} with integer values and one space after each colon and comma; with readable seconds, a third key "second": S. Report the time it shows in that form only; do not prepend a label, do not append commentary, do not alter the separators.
{"hour": 11, "minute": 29}
